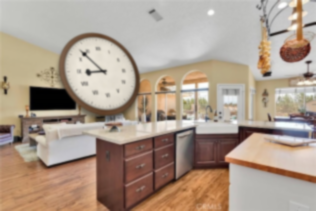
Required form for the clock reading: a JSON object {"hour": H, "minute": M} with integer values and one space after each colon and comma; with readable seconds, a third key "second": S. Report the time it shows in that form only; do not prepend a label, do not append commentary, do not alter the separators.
{"hour": 8, "minute": 53}
